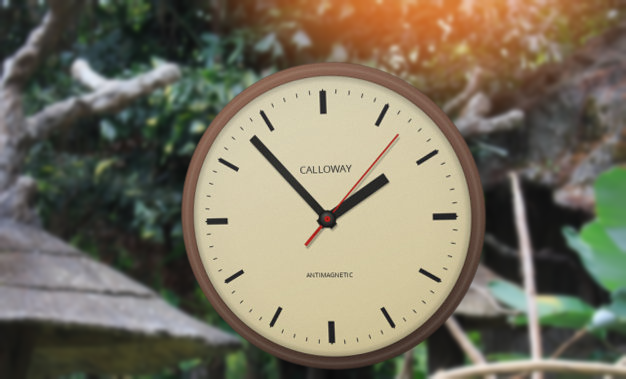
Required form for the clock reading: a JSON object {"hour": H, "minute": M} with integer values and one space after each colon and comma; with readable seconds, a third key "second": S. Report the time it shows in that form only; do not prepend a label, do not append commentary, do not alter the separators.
{"hour": 1, "minute": 53, "second": 7}
